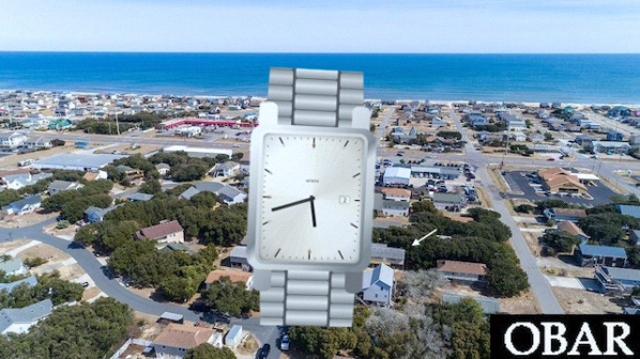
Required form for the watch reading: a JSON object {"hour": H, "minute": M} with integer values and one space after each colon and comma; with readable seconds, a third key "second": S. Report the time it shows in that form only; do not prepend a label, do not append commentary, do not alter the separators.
{"hour": 5, "minute": 42}
